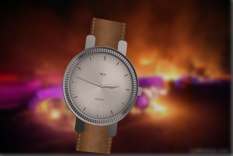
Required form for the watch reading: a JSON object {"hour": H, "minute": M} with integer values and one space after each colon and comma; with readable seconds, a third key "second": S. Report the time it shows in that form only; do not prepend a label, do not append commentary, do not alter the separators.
{"hour": 2, "minute": 47}
